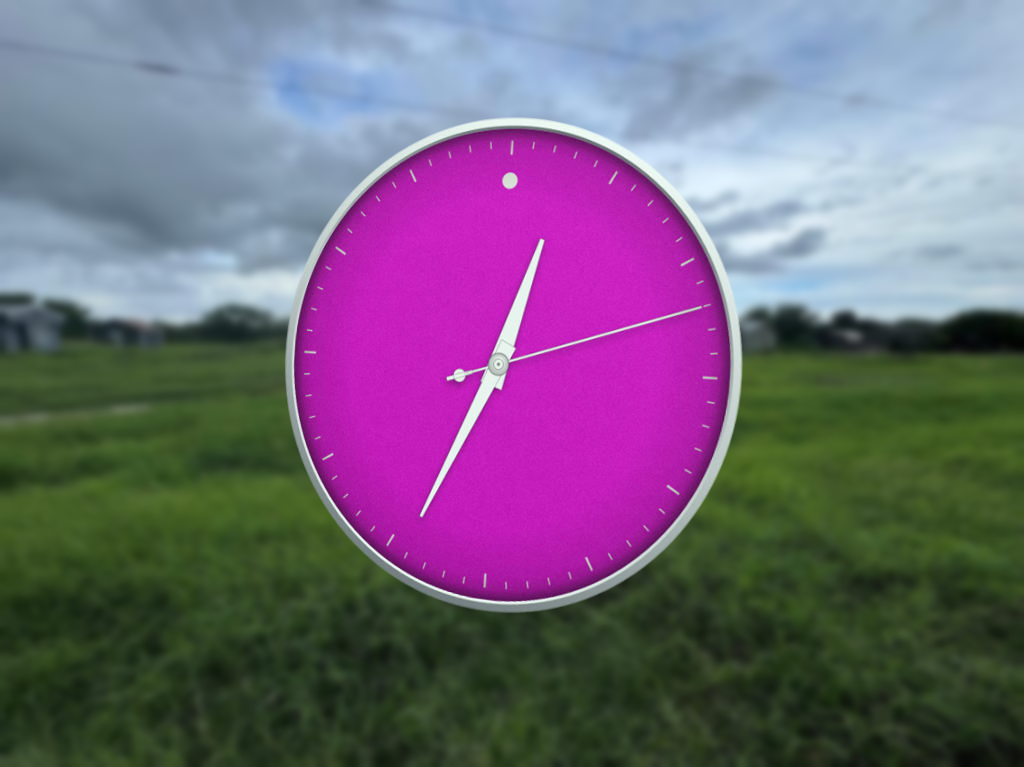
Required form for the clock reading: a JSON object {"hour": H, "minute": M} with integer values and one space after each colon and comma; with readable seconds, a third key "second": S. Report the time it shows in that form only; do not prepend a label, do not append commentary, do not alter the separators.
{"hour": 12, "minute": 34, "second": 12}
